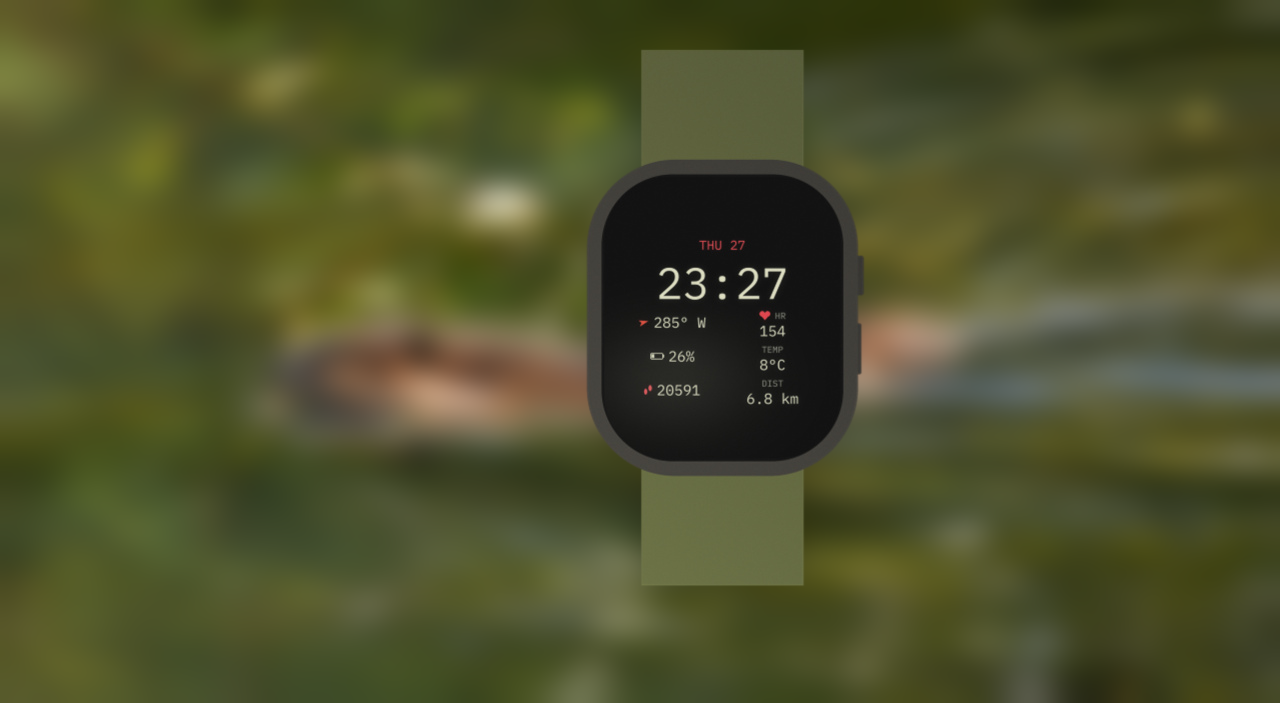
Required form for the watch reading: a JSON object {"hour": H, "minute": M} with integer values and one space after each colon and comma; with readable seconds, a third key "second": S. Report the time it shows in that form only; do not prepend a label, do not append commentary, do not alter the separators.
{"hour": 23, "minute": 27}
